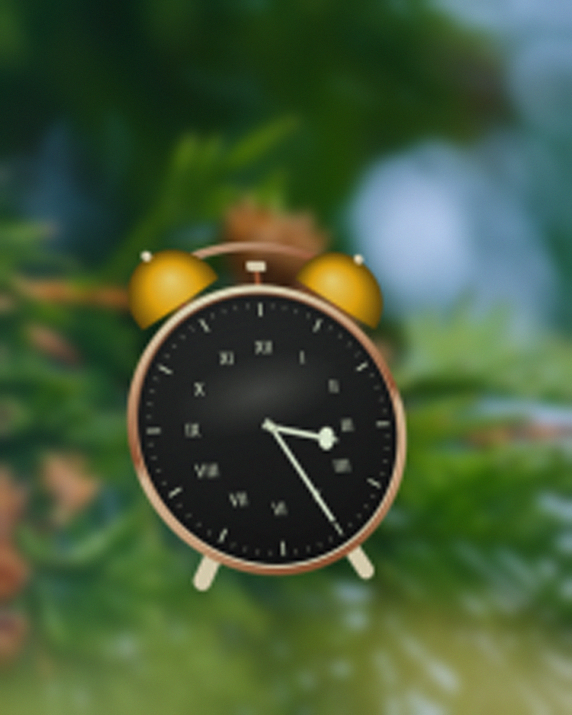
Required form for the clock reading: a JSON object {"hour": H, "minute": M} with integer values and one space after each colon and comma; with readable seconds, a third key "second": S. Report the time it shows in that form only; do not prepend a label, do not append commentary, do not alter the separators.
{"hour": 3, "minute": 25}
